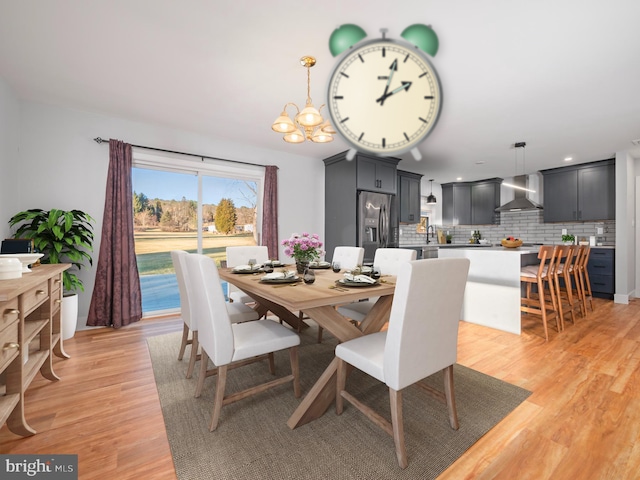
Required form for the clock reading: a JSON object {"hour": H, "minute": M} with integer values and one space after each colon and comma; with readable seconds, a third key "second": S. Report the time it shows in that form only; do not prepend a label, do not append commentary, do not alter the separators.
{"hour": 2, "minute": 3}
